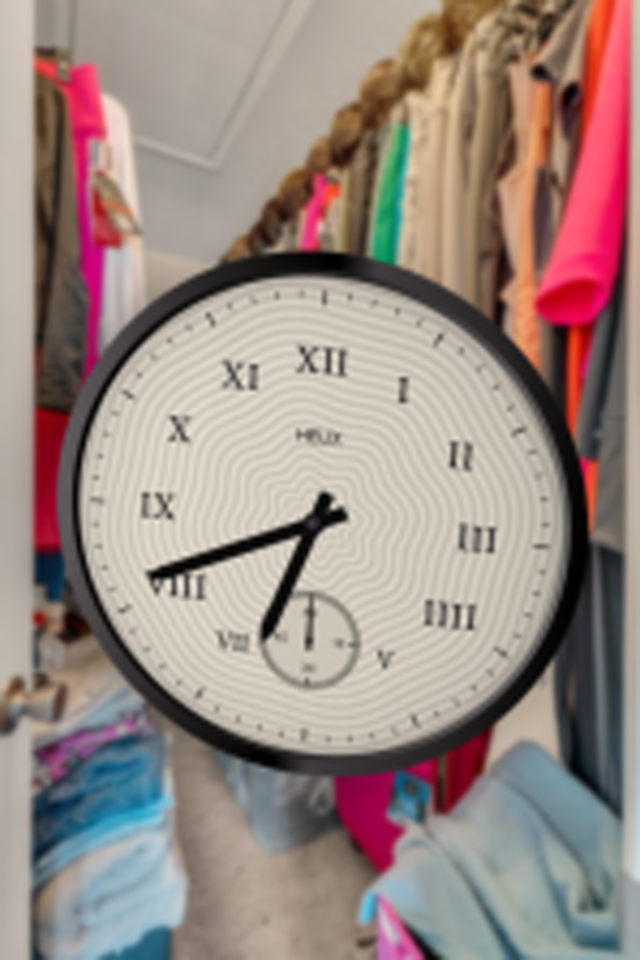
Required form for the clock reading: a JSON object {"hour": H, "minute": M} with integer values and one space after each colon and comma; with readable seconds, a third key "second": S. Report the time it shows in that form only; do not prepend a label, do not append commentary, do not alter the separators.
{"hour": 6, "minute": 41}
